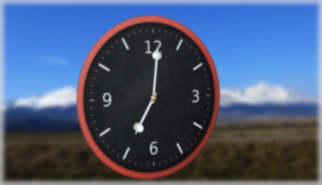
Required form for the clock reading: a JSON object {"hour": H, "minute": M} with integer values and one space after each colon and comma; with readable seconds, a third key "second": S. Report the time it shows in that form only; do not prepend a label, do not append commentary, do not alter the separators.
{"hour": 7, "minute": 1}
